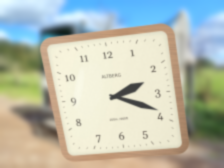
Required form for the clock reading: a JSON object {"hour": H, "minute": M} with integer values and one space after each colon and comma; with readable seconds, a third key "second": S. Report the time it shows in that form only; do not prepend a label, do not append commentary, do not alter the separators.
{"hour": 2, "minute": 19}
